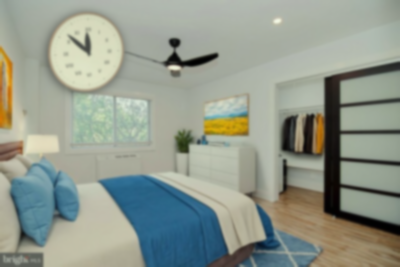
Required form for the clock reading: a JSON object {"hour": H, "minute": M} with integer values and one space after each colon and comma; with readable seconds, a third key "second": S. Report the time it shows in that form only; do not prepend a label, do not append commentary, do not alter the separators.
{"hour": 11, "minute": 52}
